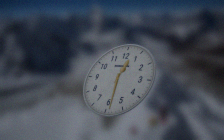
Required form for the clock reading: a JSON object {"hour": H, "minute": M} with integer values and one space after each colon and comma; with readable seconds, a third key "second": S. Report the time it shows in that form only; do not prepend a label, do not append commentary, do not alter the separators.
{"hour": 12, "minute": 29}
